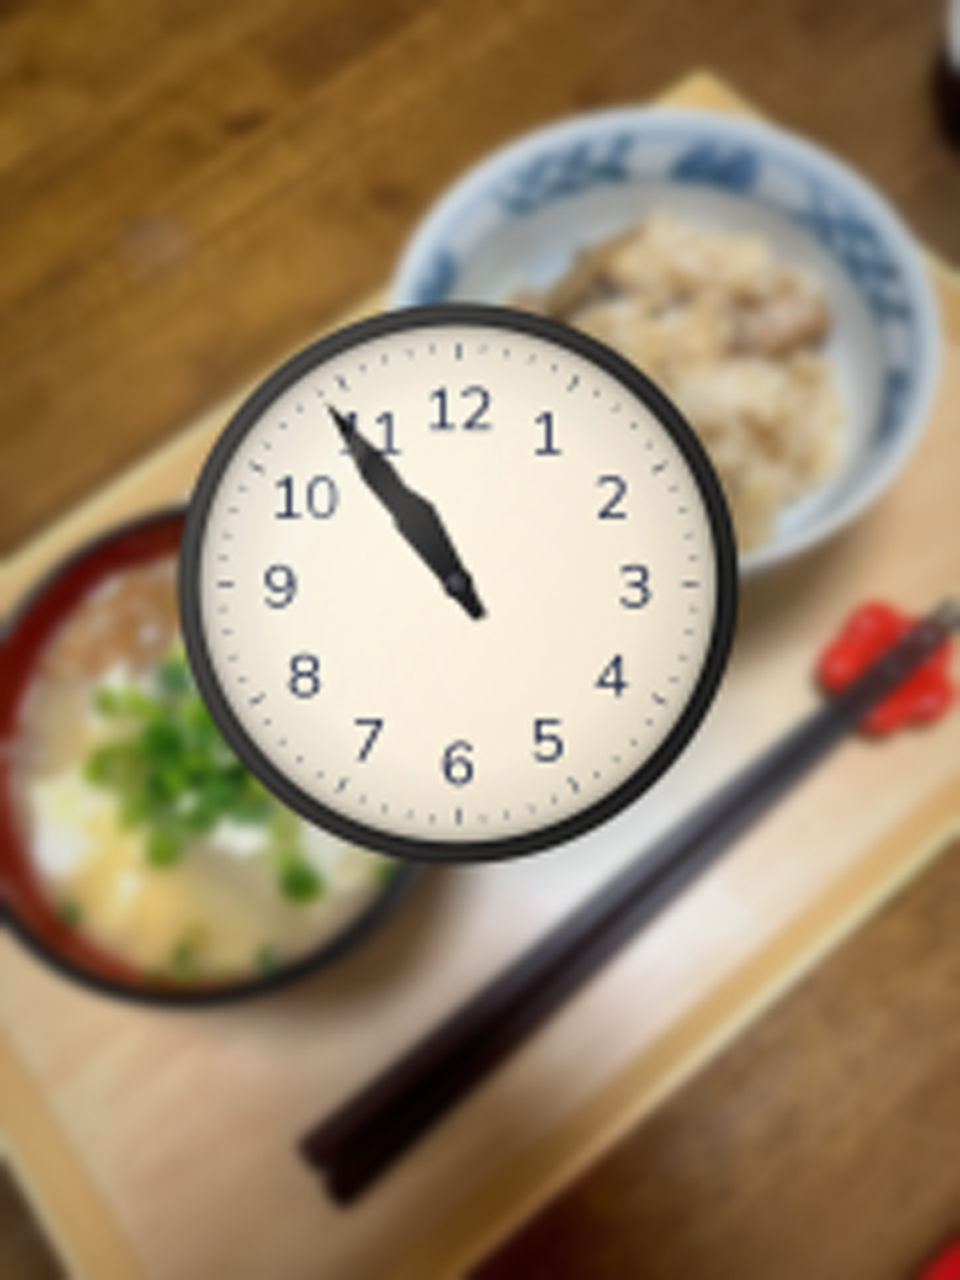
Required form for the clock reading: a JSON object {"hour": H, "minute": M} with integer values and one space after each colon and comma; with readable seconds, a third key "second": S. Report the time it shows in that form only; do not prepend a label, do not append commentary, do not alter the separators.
{"hour": 10, "minute": 54}
